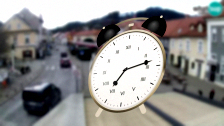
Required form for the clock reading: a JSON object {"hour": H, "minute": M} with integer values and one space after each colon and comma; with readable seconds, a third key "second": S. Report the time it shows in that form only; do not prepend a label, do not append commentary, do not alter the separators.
{"hour": 7, "minute": 13}
